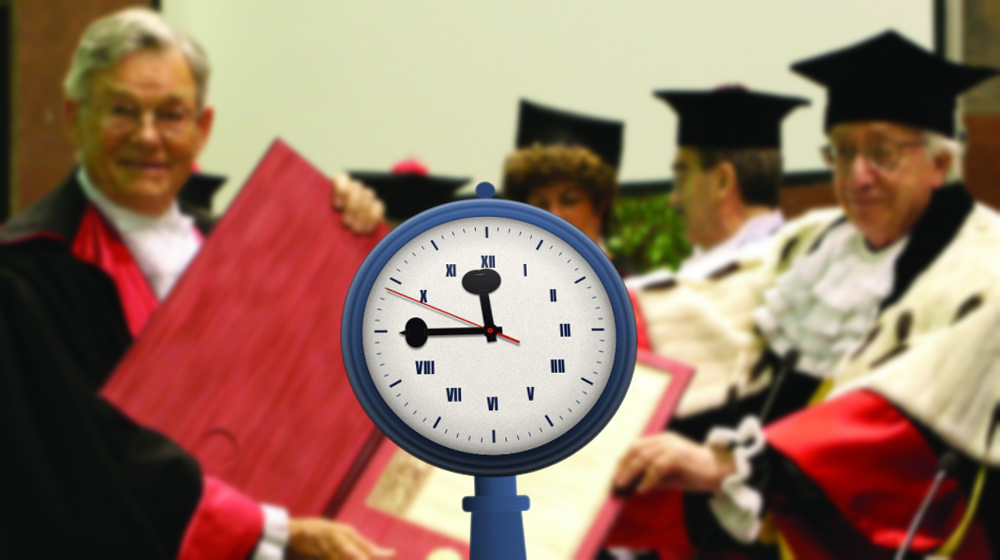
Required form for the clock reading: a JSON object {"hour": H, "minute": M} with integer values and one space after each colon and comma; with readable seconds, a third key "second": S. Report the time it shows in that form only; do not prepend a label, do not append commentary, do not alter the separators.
{"hour": 11, "minute": 44, "second": 49}
